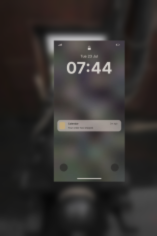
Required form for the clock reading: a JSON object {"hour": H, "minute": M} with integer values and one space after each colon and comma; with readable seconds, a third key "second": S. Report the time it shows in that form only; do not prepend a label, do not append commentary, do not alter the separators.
{"hour": 7, "minute": 44}
